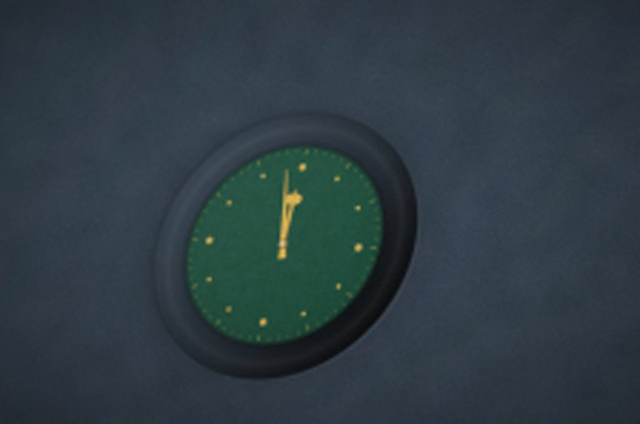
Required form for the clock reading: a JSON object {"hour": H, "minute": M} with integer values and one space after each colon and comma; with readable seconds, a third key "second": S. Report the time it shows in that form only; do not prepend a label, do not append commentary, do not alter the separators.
{"hour": 11, "minute": 58}
